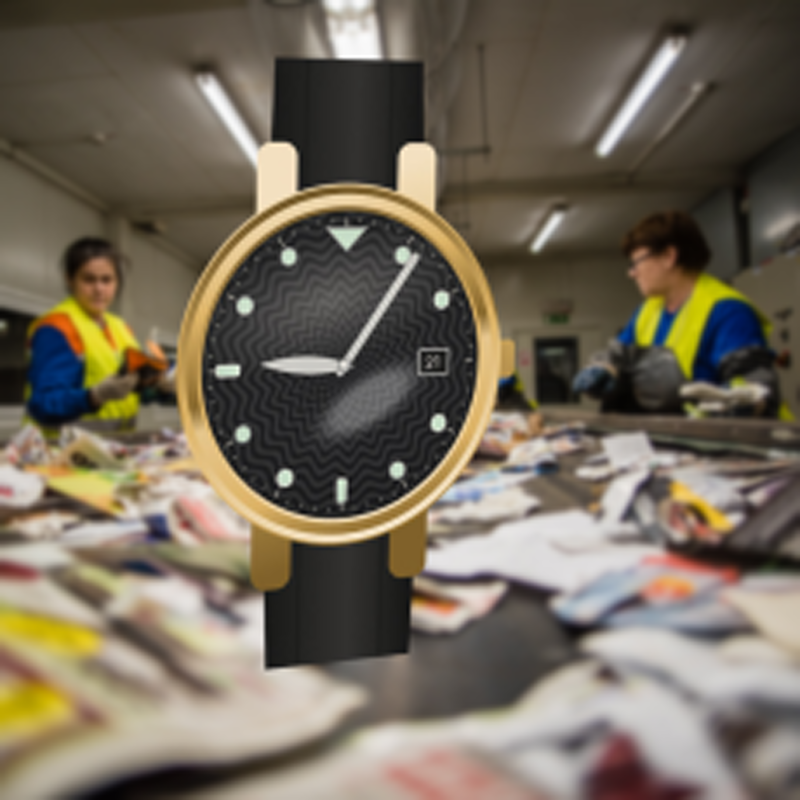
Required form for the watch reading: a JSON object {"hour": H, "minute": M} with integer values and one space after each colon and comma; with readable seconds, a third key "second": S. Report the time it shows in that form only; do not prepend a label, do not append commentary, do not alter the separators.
{"hour": 9, "minute": 6}
